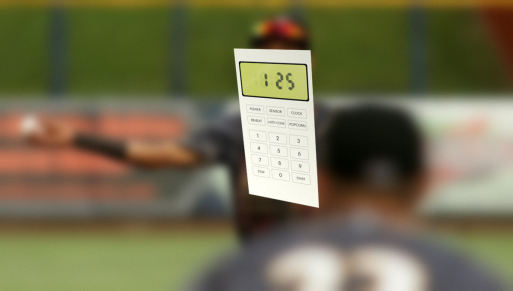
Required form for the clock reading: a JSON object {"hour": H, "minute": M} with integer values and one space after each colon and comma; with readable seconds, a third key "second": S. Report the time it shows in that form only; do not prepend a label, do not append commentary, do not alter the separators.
{"hour": 1, "minute": 25}
